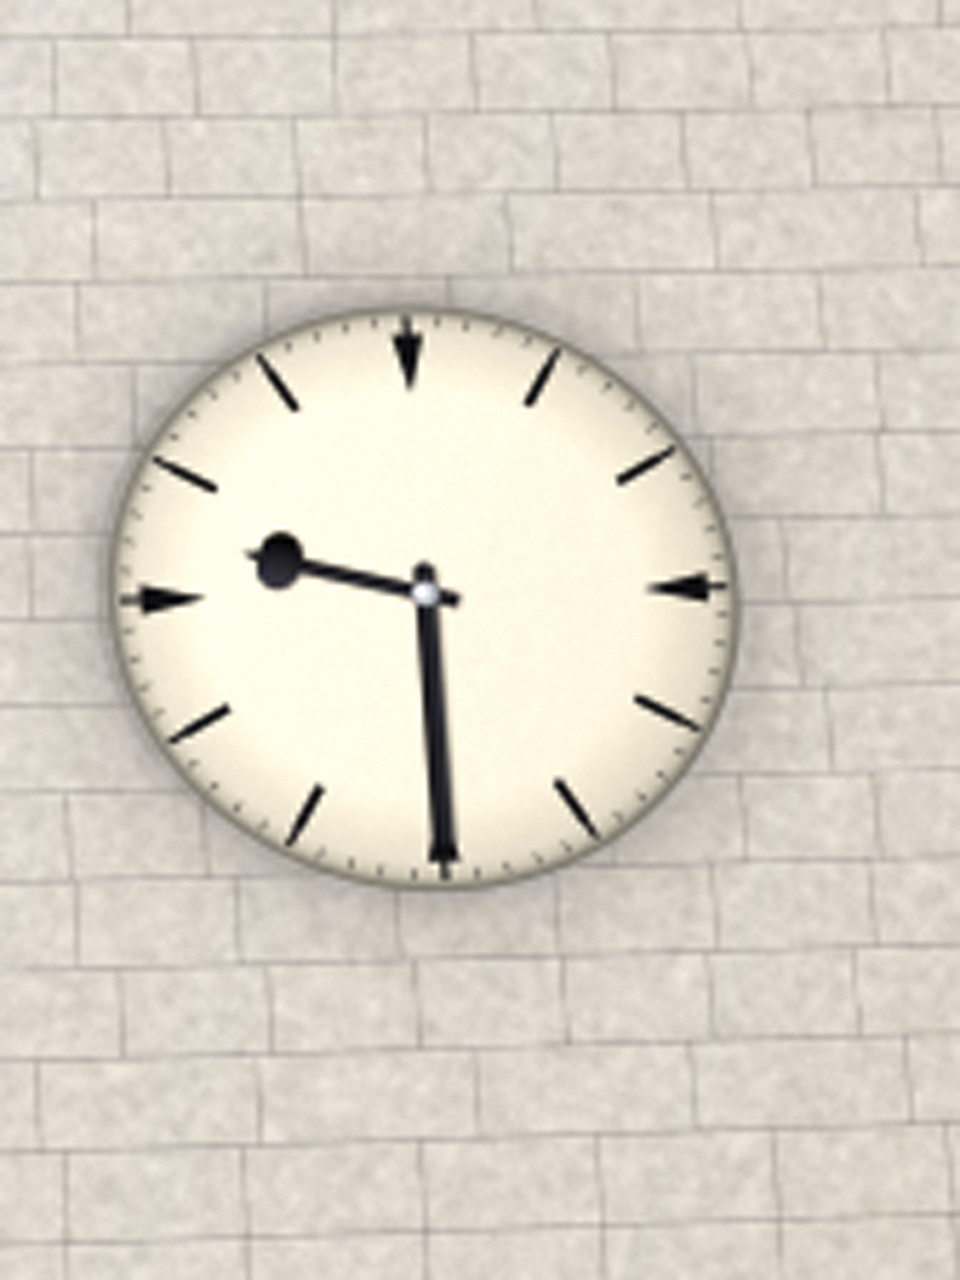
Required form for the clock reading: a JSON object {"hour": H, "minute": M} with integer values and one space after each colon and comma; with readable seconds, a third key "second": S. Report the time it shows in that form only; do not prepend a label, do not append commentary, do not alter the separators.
{"hour": 9, "minute": 30}
